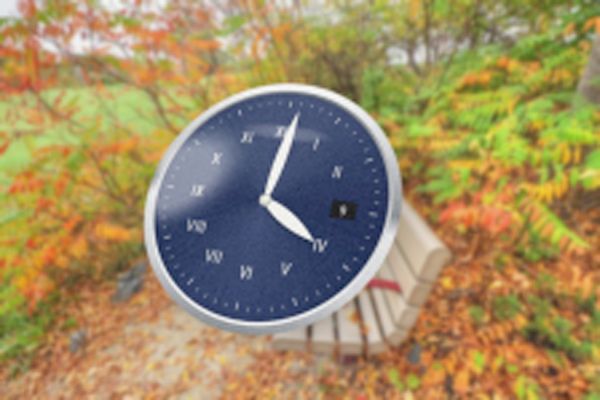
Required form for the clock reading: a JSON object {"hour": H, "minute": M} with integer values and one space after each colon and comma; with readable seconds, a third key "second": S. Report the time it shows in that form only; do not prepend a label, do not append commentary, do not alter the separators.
{"hour": 4, "minute": 1}
